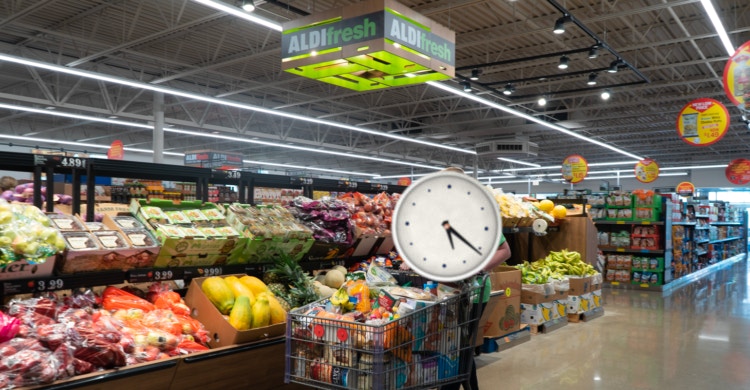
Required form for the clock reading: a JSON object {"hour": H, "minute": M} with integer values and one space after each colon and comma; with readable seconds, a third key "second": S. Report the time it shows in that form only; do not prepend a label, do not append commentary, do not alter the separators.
{"hour": 5, "minute": 21}
